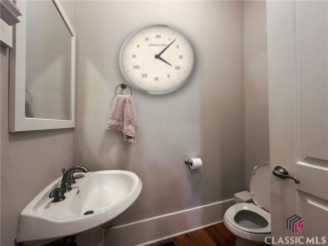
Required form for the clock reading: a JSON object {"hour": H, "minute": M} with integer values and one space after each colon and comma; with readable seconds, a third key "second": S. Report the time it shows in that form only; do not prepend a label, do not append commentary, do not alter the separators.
{"hour": 4, "minute": 7}
